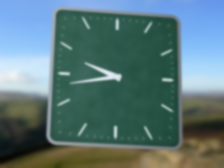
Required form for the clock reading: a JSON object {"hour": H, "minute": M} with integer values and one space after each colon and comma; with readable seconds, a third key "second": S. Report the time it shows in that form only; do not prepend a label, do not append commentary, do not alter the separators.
{"hour": 9, "minute": 43}
